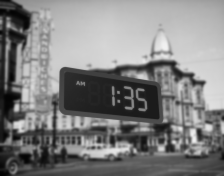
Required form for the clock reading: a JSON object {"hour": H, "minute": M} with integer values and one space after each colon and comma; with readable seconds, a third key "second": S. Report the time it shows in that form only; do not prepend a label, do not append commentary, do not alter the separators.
{"hour": 1, "minute": 35}
